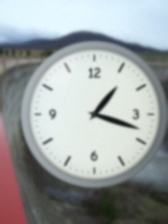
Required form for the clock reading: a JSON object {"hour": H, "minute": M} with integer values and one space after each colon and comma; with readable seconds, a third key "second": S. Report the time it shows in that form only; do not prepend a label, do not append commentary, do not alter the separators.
{"hour": 1, "minute": 18}
